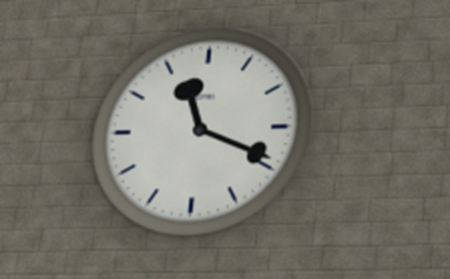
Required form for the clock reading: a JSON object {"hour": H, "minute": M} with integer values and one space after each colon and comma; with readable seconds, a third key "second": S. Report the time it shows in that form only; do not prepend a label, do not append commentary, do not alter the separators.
{"hour": 11, "minute": 19}
